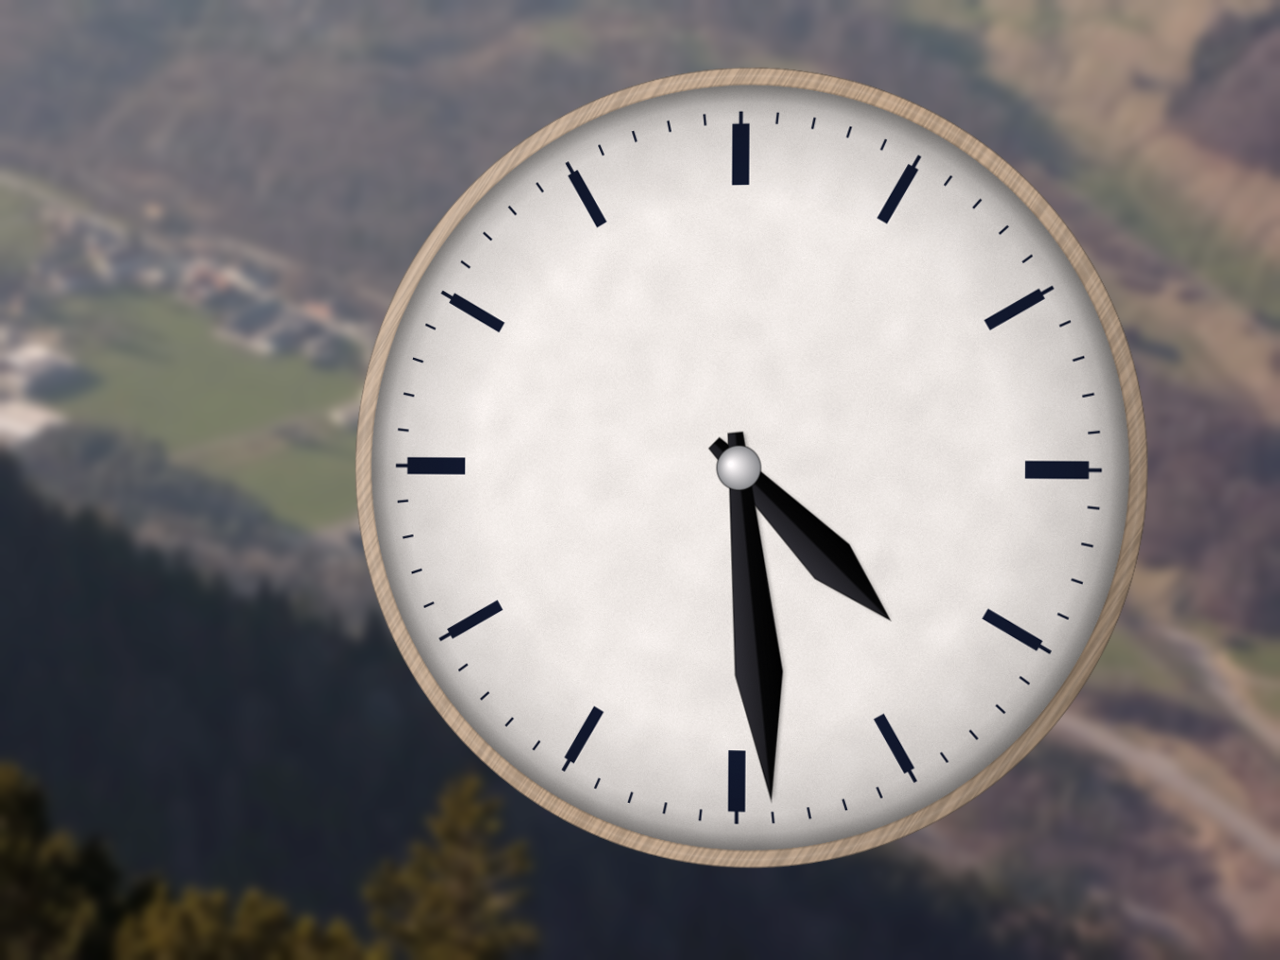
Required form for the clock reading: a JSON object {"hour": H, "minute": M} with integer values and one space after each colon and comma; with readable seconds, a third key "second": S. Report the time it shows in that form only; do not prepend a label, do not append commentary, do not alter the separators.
{"hour": 4, "minute": 29}
